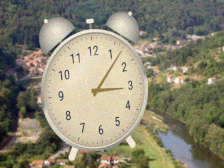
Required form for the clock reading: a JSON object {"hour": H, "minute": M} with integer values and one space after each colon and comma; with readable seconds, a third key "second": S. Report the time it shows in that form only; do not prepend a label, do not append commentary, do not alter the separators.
{"hour": 3, "minute": 7}
